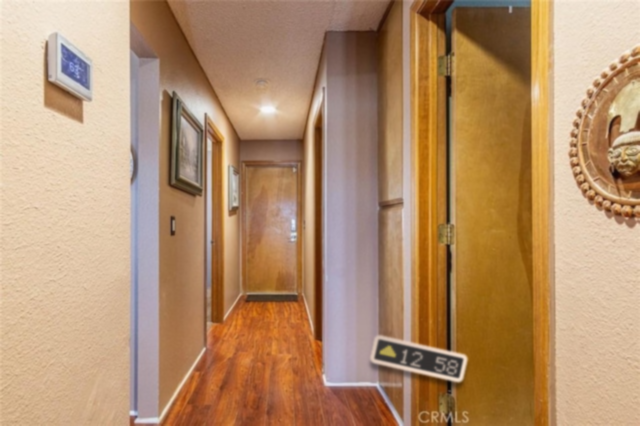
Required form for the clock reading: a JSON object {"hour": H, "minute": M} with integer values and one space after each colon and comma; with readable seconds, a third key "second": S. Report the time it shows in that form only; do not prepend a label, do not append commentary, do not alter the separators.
{"hour": 12, "minute": 58}
